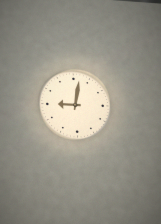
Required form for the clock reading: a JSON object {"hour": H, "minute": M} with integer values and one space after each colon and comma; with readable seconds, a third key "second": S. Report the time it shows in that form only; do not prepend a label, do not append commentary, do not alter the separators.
{"hour": 9, "minute": 2}
